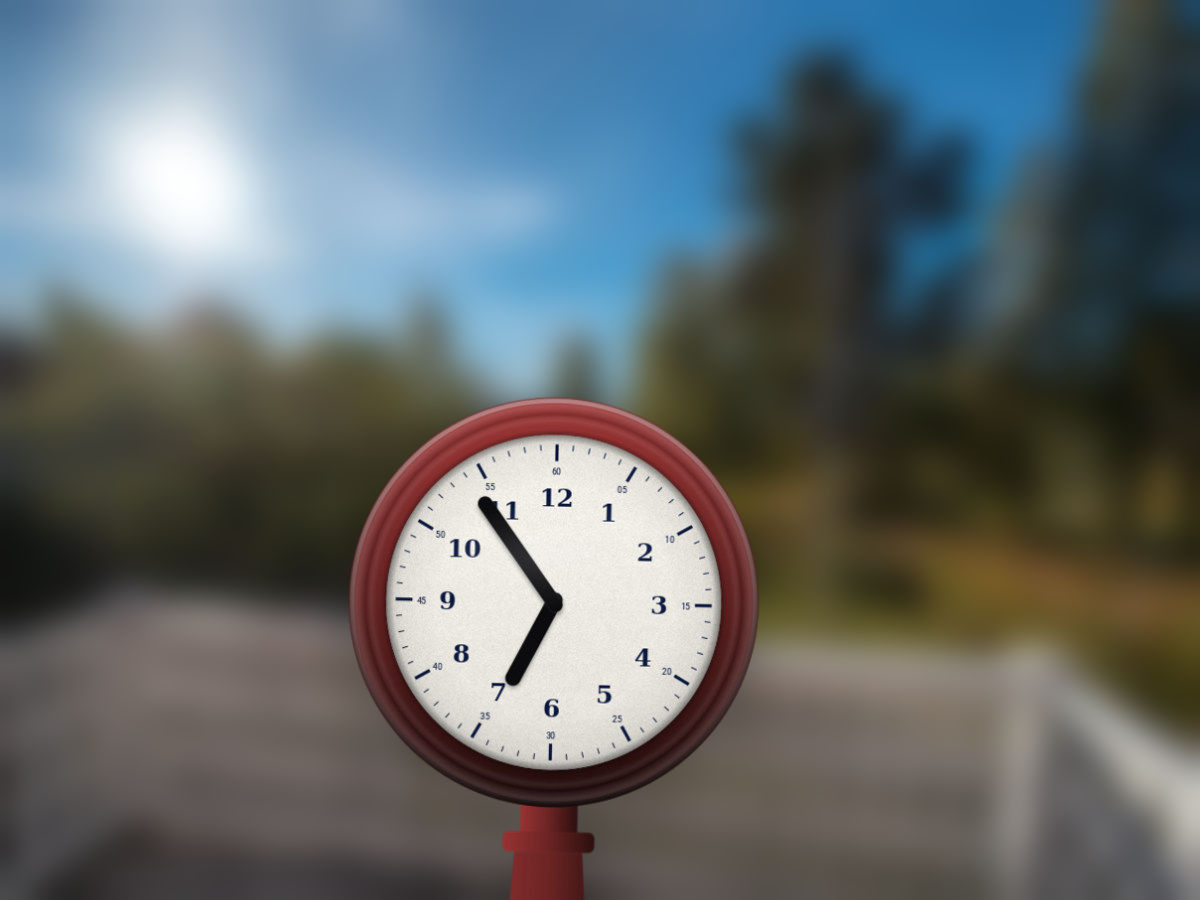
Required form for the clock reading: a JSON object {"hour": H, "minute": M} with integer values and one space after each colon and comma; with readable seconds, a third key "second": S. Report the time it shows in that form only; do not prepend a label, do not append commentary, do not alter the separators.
{"hour": 6, "minute": 54}
